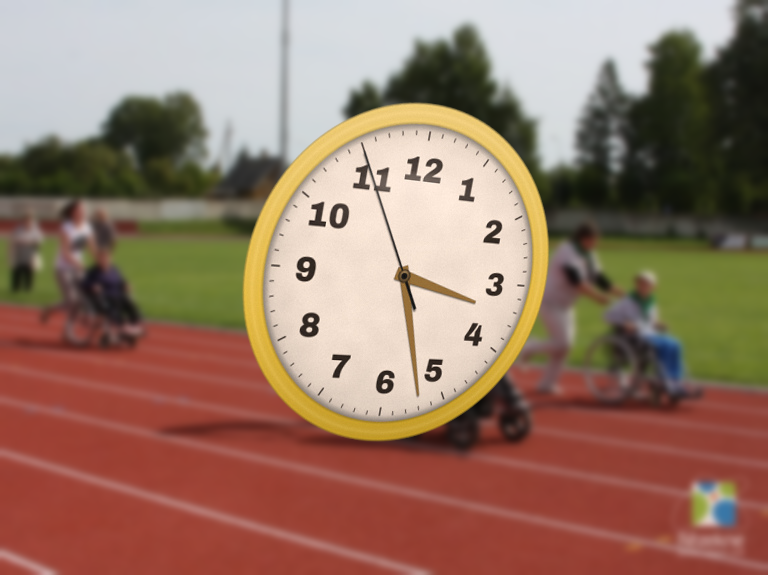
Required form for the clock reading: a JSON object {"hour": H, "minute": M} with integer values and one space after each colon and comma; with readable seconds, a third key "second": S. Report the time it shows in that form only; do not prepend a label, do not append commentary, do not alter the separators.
{"hour": 3, "minute": 26, "second": 55}
